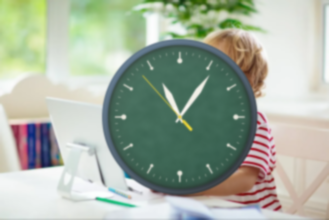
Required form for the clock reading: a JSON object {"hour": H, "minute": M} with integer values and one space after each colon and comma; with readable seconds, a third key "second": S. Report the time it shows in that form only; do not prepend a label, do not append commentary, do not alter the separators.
{"hour": 11, "minute": 5, "second": 53}
